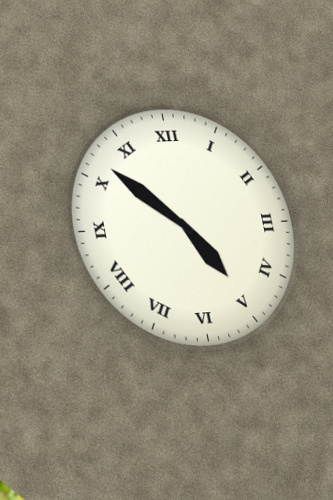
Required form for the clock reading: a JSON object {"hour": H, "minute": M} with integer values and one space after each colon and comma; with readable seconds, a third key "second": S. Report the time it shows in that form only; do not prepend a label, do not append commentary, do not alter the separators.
{"hour": 4, "minute": 52}
